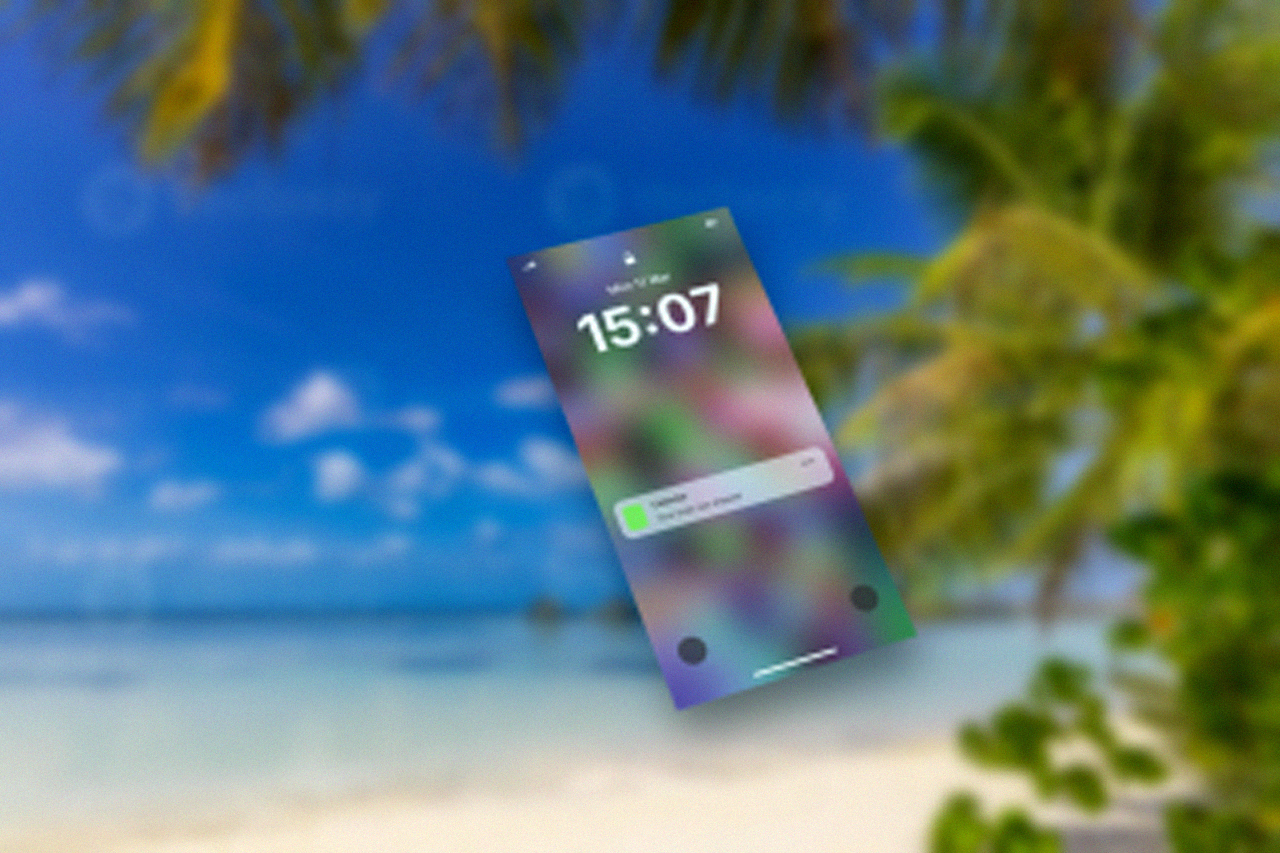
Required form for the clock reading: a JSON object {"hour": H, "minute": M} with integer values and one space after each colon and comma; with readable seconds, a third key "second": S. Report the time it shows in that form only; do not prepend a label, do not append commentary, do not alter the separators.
{"hour": 15, "minute": 7}
